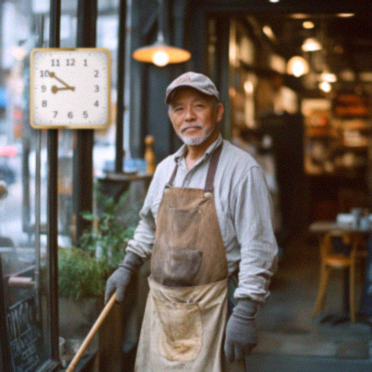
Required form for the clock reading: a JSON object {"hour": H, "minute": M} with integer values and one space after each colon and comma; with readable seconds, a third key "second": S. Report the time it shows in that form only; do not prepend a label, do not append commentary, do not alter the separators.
{"hour": 8, "minute": 51}
